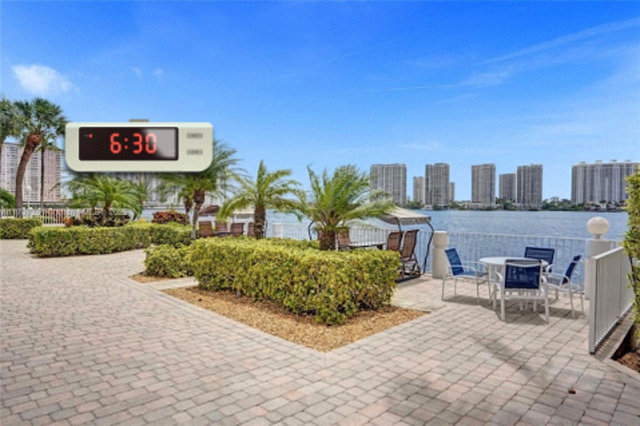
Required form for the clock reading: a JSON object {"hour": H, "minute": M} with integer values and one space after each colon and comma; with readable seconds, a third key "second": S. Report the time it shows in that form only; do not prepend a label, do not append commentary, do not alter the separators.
{"hour": 6, "minute": 30}
